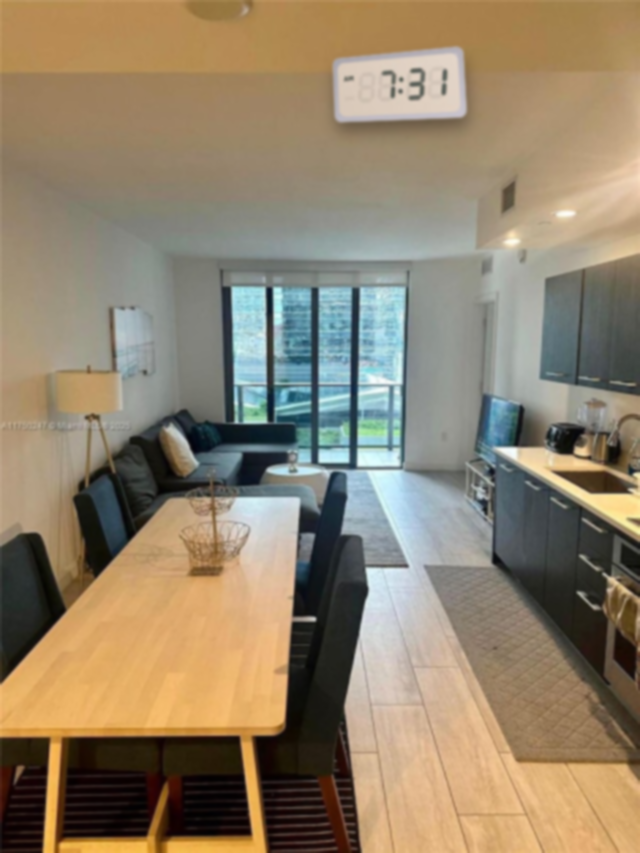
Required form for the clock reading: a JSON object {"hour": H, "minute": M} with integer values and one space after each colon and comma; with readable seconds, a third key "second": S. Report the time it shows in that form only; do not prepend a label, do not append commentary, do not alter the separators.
{"hour": 7, "minute": 31}
